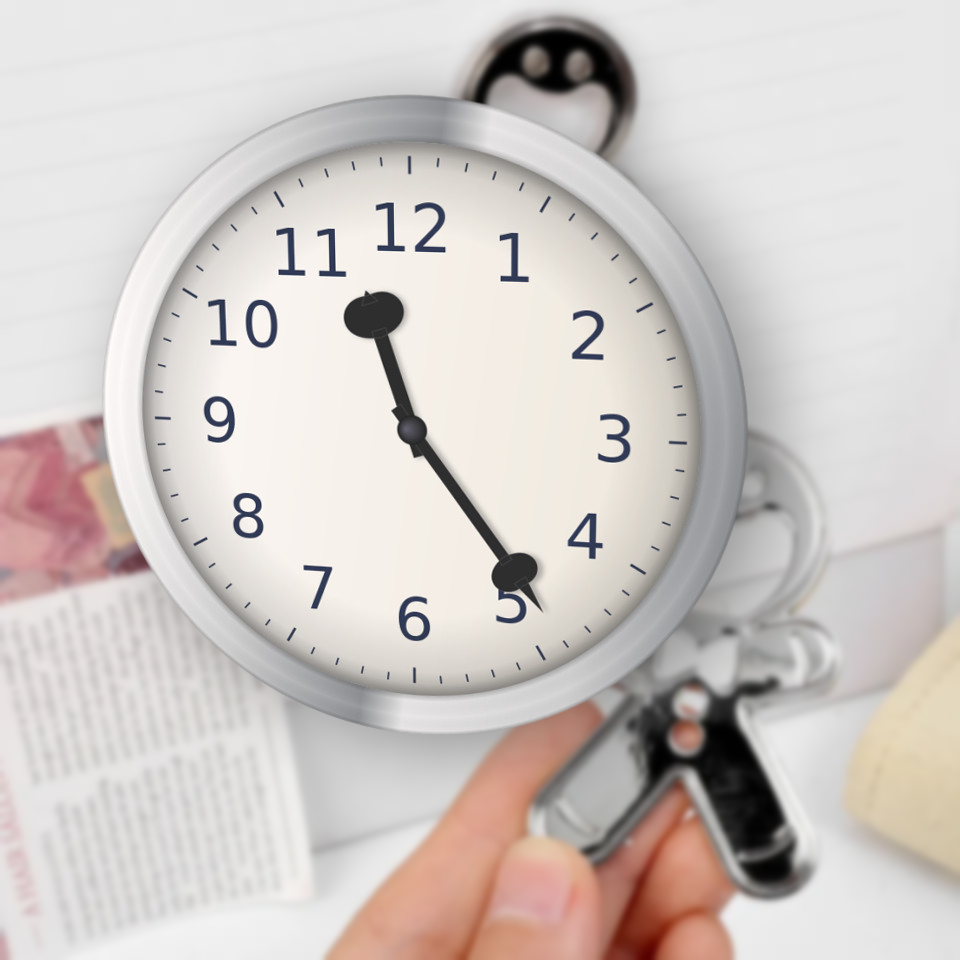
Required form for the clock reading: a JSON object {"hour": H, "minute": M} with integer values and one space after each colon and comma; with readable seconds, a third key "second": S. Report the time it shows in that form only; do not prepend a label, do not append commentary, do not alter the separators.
{"hour": 11, "minute": 24}
